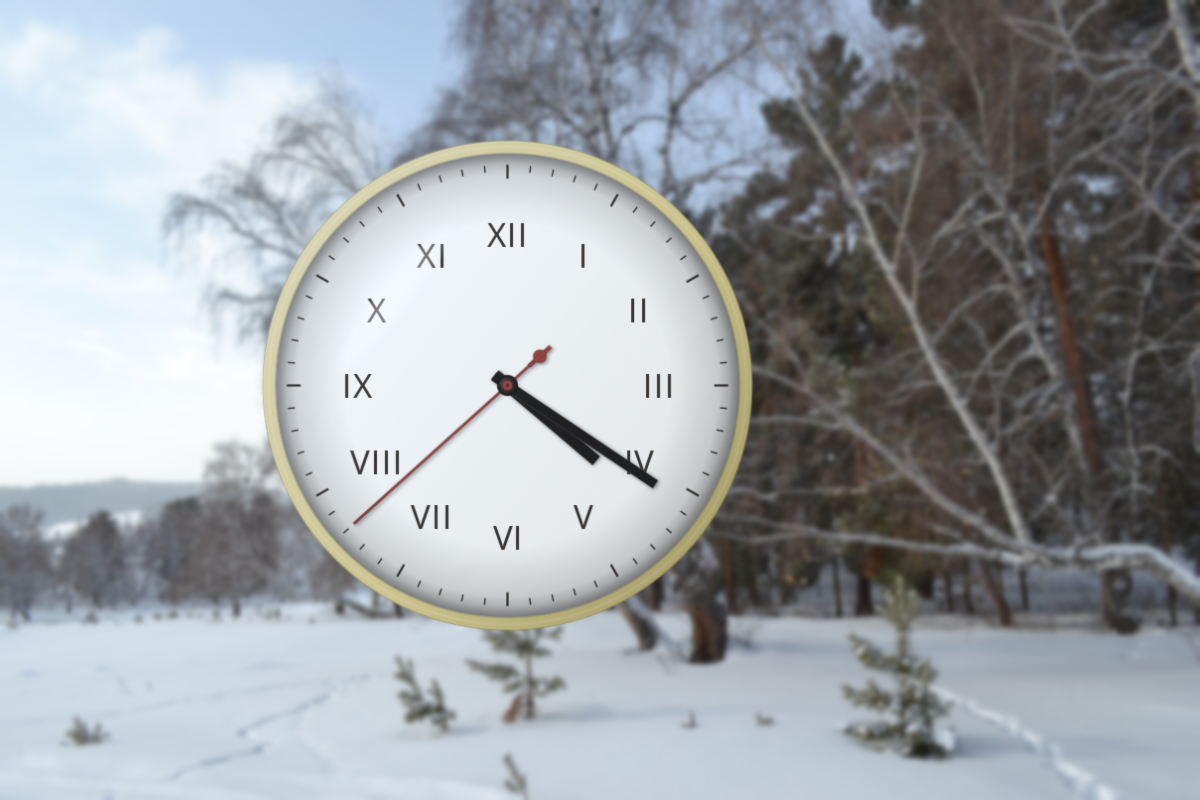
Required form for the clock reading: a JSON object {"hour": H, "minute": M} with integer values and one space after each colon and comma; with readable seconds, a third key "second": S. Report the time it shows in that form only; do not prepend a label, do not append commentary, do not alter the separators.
{"hour": 4, "minute": 20, "second": 38}
